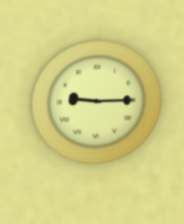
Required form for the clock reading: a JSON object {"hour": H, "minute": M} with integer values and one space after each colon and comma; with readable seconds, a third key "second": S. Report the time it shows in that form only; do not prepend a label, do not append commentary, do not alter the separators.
{"hour": 9, "minute": 15}
